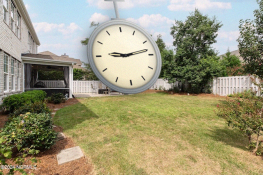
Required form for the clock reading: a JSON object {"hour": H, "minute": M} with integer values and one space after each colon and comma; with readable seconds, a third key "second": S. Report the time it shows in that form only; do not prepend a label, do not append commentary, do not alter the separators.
{"hour": 9, "minute": 13}
